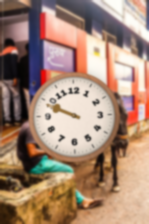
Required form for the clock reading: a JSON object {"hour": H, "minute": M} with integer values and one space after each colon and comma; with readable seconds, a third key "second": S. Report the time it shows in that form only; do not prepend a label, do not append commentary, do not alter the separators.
{"hour": 9, "minute": 49}
